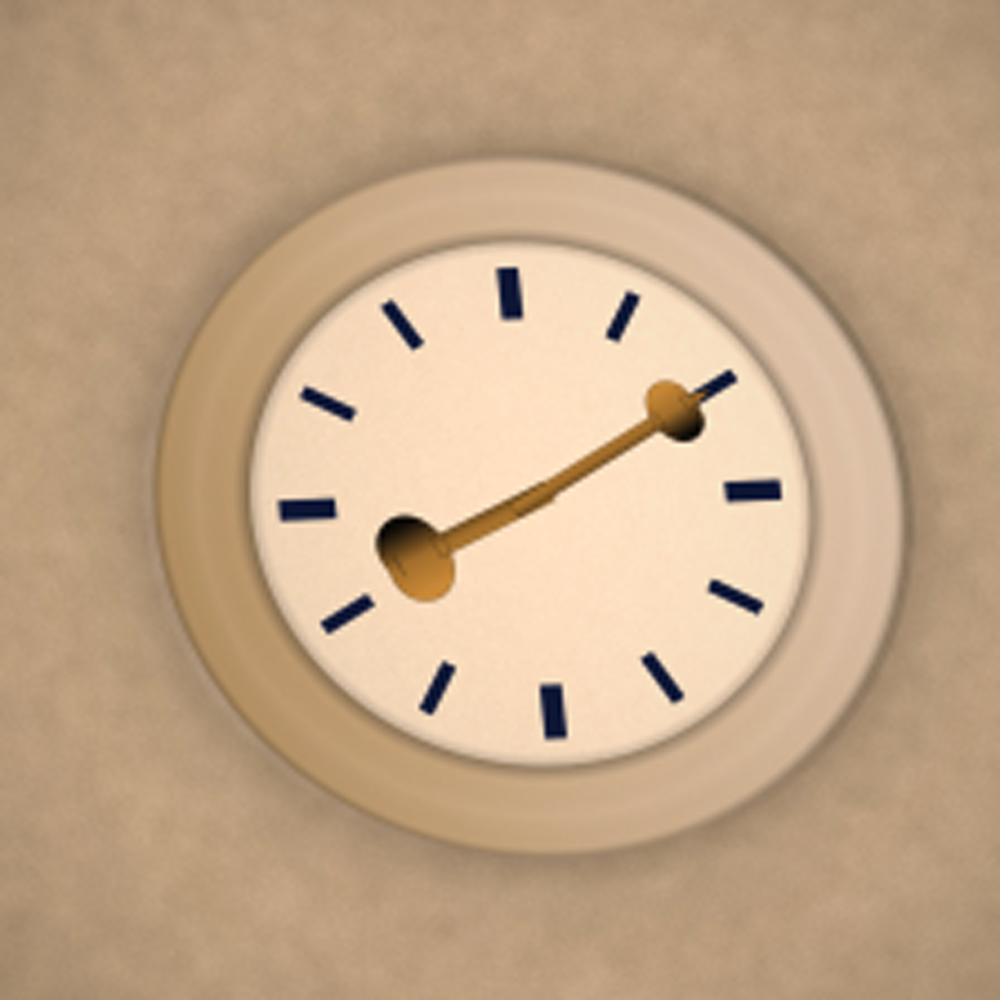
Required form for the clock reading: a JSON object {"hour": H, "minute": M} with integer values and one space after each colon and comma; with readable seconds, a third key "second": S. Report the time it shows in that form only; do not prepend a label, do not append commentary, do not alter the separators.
{"hour": 8, "minute": 10}
